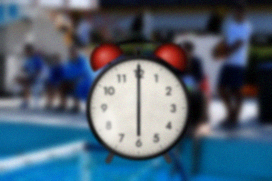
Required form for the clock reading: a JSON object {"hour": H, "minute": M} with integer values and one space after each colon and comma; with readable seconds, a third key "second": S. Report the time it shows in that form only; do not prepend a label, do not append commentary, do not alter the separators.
{"hour": 6, "minute": 0}
